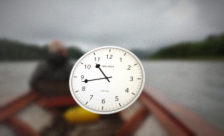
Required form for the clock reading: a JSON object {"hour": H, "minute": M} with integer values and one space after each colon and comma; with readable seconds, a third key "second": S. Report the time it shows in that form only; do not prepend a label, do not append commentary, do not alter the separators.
{"hour": 10, "minute": 43}
